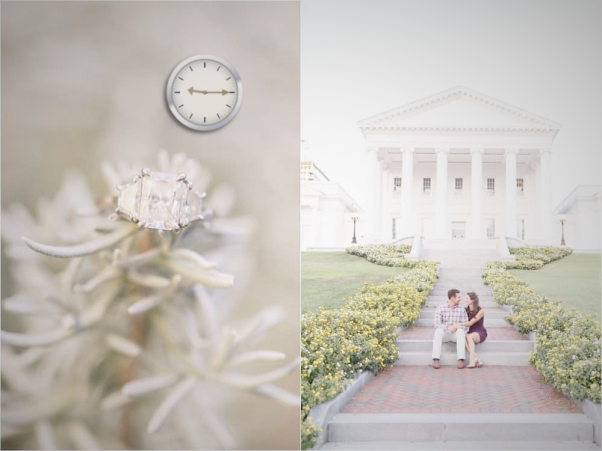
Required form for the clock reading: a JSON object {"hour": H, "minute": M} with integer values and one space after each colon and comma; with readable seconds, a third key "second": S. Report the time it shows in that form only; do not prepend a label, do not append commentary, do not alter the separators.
{"hour": 9, "minute": 15}
